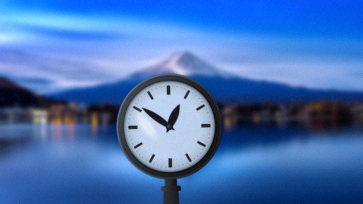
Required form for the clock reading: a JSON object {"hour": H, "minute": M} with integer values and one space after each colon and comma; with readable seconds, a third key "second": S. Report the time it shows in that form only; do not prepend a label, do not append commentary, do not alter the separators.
{"hour": 12, "minute": 51}
